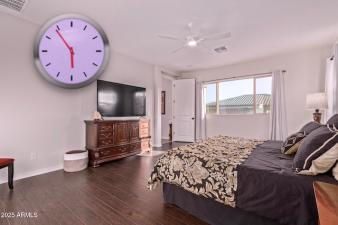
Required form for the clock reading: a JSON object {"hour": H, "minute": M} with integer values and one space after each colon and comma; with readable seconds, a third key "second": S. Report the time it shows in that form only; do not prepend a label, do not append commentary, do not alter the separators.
{"hour": 5, "minute": 54}
